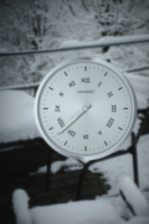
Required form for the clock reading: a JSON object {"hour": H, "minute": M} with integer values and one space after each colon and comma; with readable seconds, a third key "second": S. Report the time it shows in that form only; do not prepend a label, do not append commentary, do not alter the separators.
{"hour": 7, "minute": 38}
